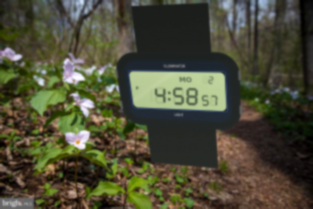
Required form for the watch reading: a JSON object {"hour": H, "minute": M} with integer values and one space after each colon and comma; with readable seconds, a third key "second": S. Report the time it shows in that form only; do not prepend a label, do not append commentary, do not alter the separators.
{"hour": 4, "minute": 58, "second": 57}
